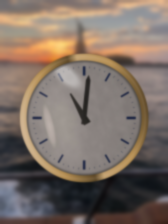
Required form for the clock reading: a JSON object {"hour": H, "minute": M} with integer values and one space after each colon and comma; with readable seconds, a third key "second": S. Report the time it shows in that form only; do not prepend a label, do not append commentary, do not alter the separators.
{"hour": 11, "minute": 1}
